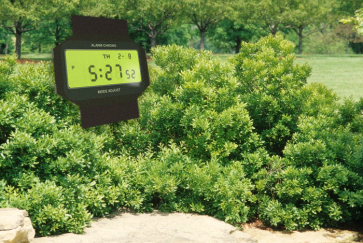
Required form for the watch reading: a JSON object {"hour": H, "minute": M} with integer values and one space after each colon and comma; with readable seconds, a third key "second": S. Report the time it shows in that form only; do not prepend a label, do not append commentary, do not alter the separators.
{"hour": 5, "minute": 27, "second": 52}
